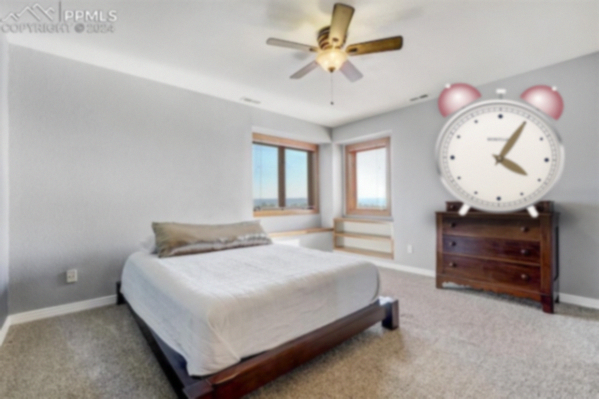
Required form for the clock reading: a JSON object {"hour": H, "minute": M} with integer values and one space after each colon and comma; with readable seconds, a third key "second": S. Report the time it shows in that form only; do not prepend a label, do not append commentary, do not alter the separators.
{"hour": 4, "minute": 5}
